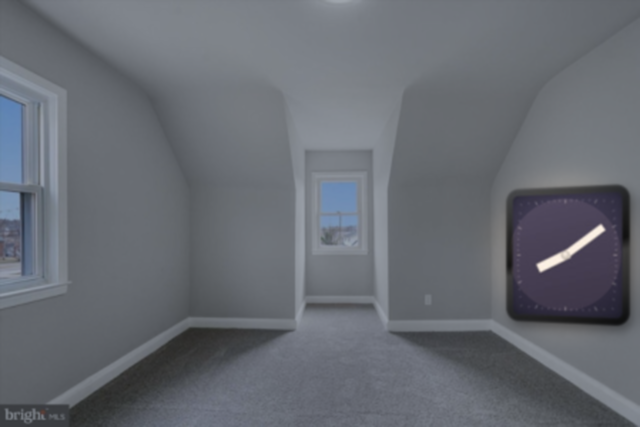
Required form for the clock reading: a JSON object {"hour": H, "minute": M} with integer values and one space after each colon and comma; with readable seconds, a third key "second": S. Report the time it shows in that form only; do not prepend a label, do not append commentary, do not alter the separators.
{"hour": 8, "minute": 9}
